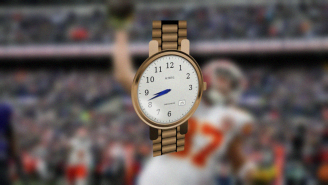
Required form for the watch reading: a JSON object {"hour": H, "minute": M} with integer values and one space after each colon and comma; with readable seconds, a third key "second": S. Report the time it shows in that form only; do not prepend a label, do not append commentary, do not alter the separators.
{"hour": 8, "minute": 42}
